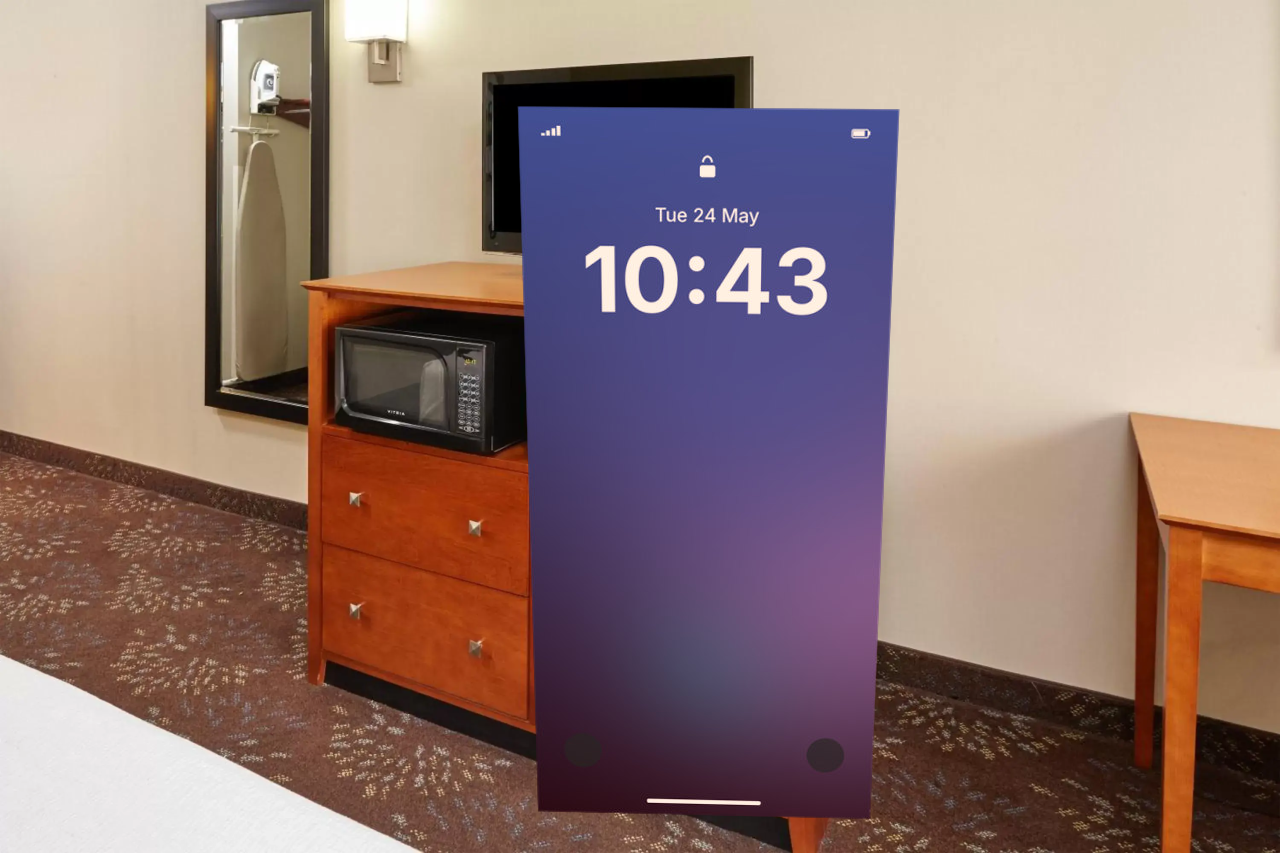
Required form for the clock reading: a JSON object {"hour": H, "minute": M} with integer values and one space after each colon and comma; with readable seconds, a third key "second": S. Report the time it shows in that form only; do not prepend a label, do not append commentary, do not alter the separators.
{"hour": 10, "minute": 43}
